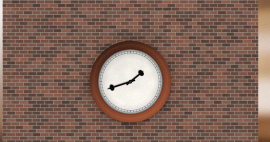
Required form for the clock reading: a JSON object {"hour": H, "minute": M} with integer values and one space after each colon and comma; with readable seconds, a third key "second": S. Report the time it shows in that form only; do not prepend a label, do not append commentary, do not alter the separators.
{"hour": 1, "minute": 42}
